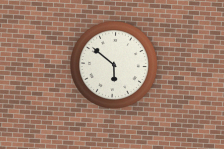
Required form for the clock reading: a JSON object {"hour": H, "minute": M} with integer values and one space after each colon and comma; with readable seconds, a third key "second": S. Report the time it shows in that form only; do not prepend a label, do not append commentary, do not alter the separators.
{"hour": 5, "minute": 51}
